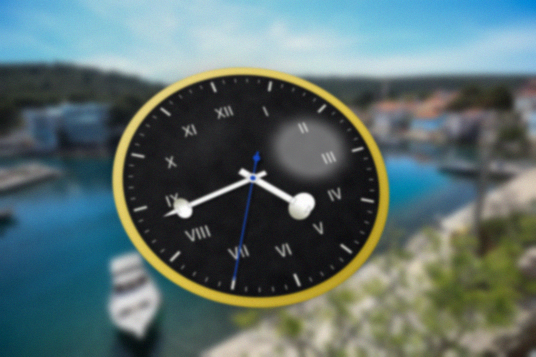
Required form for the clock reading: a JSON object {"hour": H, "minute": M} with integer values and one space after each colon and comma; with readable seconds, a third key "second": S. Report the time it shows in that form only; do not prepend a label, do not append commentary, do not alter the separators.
{"hour": 4, "minute": 43, "second": 35}
